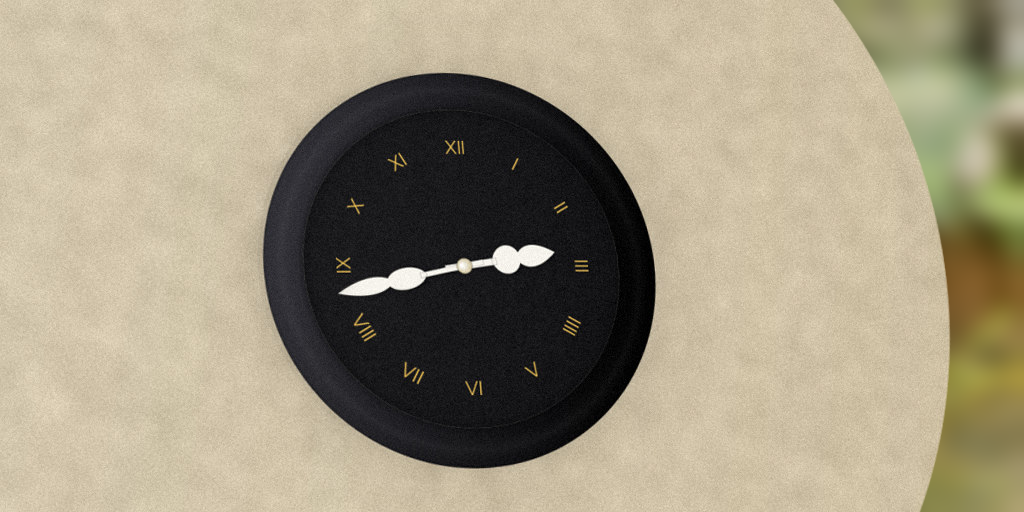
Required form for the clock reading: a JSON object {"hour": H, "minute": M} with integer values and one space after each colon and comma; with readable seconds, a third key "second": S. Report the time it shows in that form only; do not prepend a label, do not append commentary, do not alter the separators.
{"hour": 2, "minute": 43}
